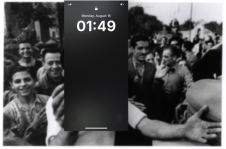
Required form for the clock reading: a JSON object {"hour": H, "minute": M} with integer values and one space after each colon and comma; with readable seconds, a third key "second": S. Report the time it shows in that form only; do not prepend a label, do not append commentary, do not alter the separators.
{"hour": 1, "minute": 49}
